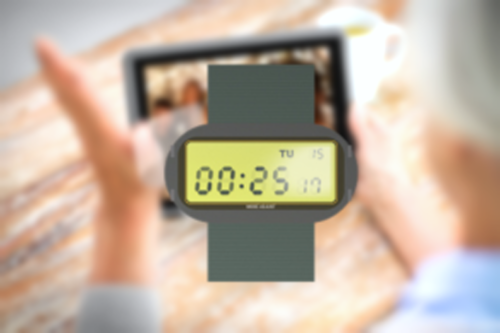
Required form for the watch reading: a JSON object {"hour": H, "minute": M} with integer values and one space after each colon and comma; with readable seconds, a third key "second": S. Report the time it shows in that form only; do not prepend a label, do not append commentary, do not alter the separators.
{"hour": 0, "minute": 25, "second": 17}
